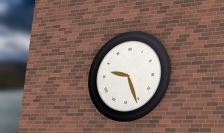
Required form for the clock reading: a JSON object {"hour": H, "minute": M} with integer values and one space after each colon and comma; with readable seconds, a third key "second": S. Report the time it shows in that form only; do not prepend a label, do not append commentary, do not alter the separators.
{"hour": 9, "minute": 26}
